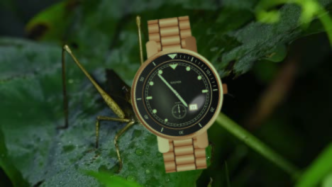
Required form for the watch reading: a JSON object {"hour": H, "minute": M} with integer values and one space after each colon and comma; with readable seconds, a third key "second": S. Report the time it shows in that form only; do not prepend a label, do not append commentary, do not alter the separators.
{"hour": 4, "minute": 54}
